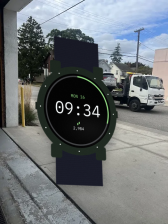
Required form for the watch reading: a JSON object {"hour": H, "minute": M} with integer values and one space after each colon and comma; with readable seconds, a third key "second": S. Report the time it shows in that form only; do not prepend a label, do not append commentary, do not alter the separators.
{"hour": 9, "minute": 34}
